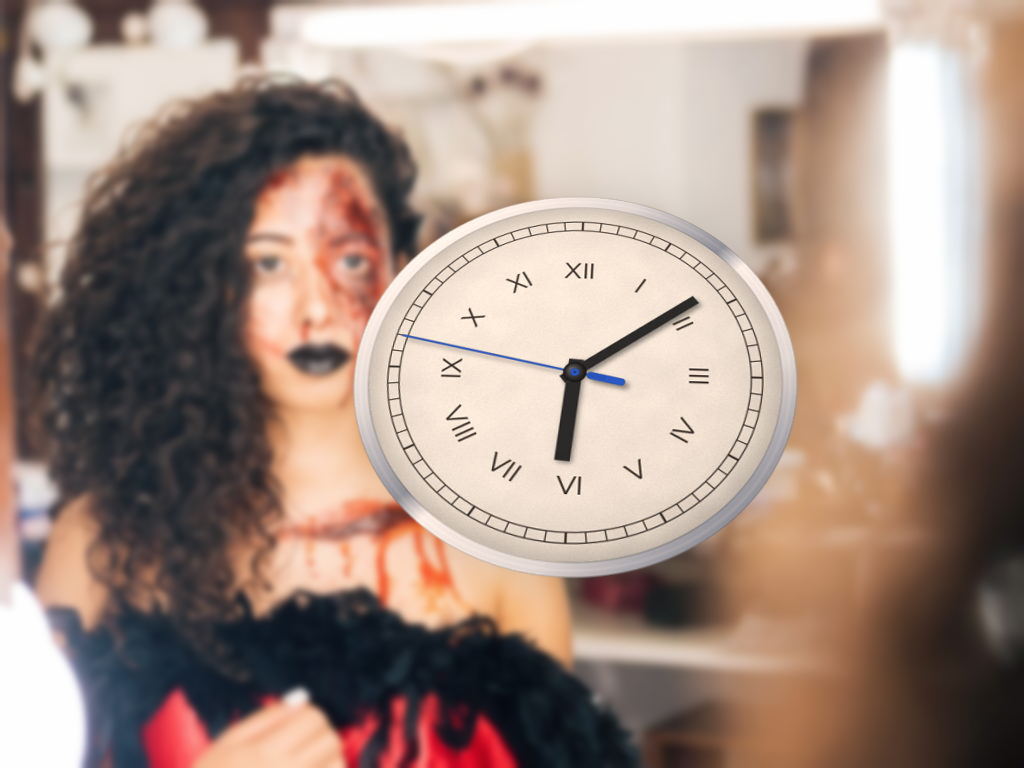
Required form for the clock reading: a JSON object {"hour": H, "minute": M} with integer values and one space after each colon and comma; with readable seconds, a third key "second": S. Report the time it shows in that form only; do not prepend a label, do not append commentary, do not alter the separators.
{"hour": 6, "minute": 8, "second": 47}
